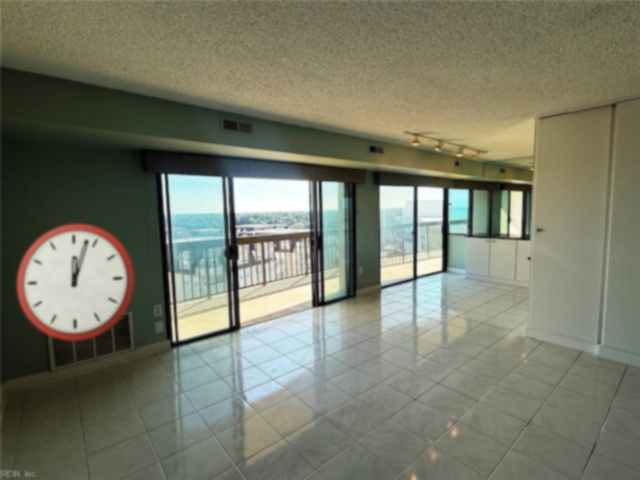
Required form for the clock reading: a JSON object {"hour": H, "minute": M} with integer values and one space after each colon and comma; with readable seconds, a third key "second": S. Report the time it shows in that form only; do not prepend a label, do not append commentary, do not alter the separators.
{"hour": 12, "minute": 3}
